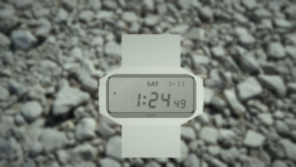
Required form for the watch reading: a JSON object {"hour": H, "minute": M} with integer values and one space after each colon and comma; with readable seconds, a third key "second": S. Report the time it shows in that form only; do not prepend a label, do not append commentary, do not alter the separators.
{"hour": 1, "minute": 24, "second": 49}
